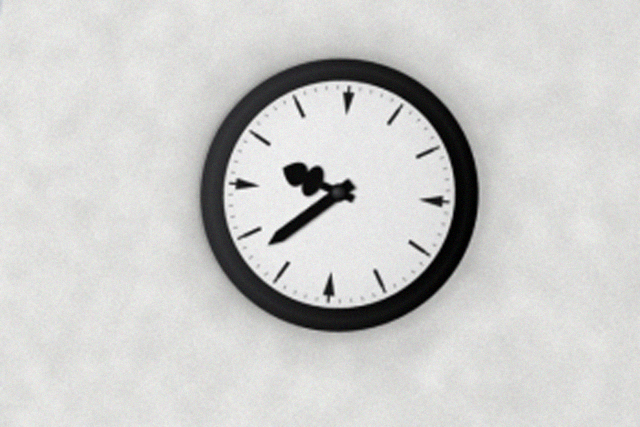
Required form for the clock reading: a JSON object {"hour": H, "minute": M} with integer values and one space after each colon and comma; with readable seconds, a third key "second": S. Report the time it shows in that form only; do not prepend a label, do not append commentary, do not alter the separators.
{"hour": 9, "minute": 38}
